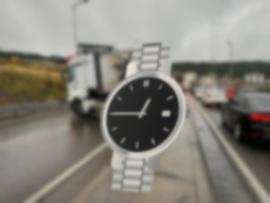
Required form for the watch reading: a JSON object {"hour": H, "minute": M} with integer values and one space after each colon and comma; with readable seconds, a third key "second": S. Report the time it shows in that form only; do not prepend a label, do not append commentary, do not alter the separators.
{"hour": 12, "minute": 45}
